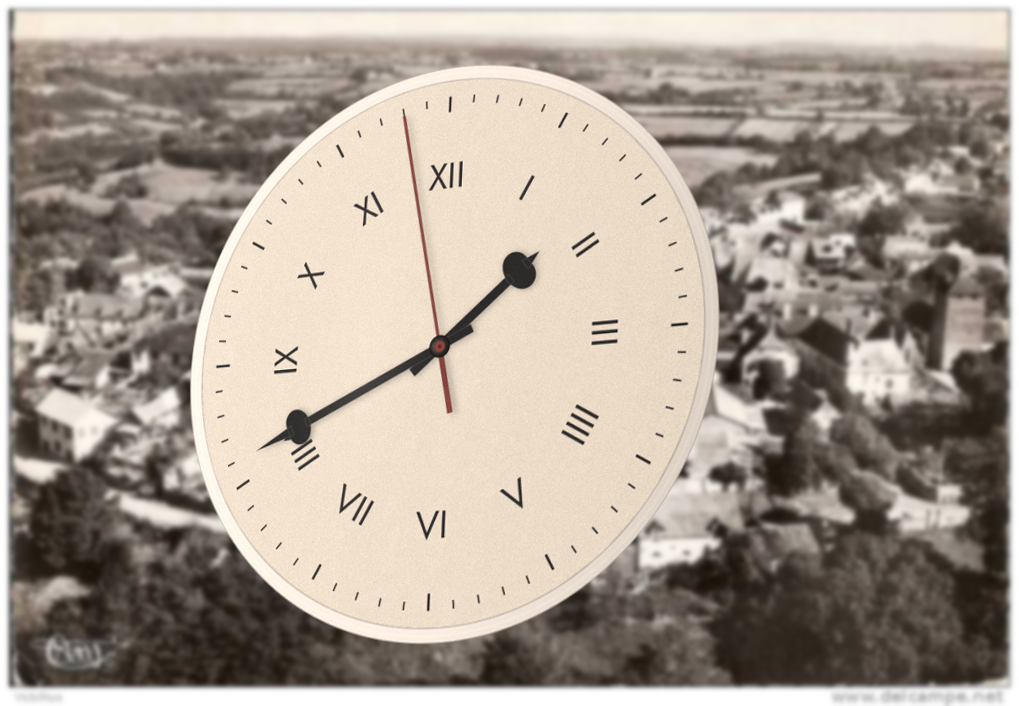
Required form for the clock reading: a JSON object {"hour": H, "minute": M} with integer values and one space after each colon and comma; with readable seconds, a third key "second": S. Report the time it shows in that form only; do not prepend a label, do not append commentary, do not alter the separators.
{"hour": 1, "minute": 40, "second": 58}
